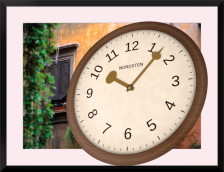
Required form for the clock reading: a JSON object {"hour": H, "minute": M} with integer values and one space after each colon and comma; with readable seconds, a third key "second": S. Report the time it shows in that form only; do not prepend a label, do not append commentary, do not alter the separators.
{"hour": 10, "minute": 7}
